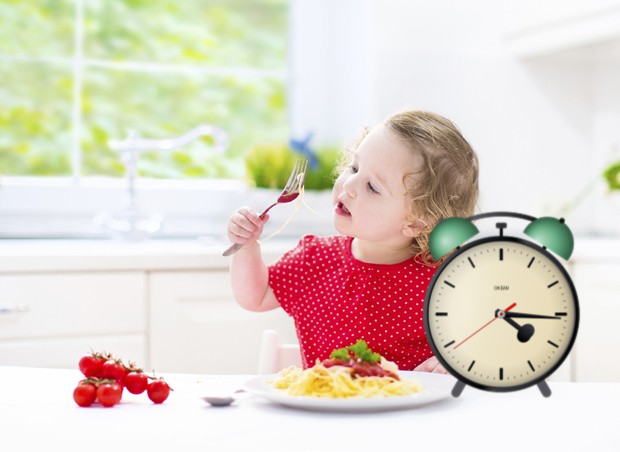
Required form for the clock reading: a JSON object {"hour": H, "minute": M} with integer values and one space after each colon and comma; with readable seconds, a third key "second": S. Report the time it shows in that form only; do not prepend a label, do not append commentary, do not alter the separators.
{"hour": 4, "minute": 15, "second": 39}
